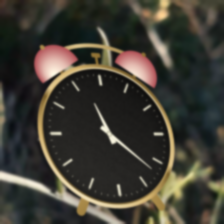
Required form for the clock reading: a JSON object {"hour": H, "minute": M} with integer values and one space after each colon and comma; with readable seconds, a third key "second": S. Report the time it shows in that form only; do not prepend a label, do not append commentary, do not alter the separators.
{"hour": 11, "minute": 22}
